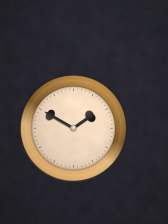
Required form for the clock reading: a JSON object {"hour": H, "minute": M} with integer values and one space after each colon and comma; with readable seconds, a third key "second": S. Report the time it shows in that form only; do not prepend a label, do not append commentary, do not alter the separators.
{"hour": 1, "minute": 50}
